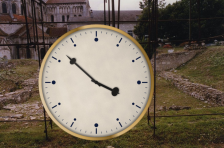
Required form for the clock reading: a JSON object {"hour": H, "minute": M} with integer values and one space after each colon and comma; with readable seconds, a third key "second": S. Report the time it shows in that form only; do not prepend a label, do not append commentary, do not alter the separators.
{"hour": 3, "minute": 52}
